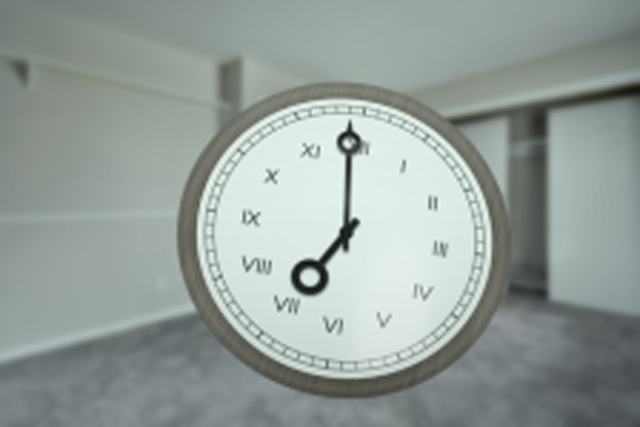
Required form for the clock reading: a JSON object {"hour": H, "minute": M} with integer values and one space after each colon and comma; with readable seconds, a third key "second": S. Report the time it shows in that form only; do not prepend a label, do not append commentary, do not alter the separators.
{"hour": 6, "minute": 59}
